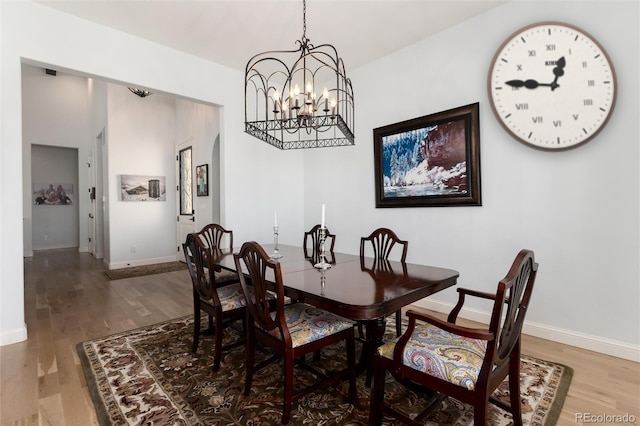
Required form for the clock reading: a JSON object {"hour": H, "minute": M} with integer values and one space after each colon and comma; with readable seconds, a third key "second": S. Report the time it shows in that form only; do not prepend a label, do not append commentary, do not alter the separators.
{"hour": 12, "minute": 46}
